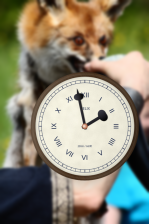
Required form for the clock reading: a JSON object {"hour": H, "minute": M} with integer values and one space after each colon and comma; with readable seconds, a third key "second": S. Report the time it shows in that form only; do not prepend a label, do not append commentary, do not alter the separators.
{"hour": 1, "minute": 58}
